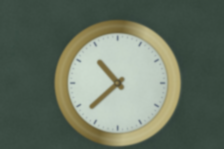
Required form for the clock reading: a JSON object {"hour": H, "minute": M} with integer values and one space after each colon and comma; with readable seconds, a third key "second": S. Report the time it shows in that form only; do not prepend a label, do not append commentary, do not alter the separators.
{"hour": 10, "minute": 38}
